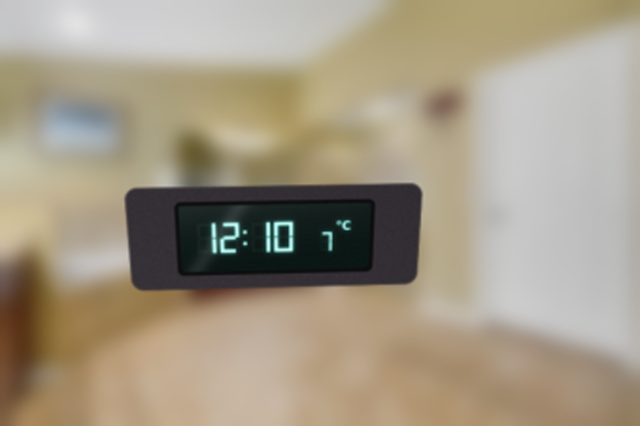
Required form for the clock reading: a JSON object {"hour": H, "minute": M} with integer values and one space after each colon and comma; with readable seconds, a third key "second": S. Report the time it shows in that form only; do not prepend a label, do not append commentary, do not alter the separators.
{"hour": 12, "minute": 10}
